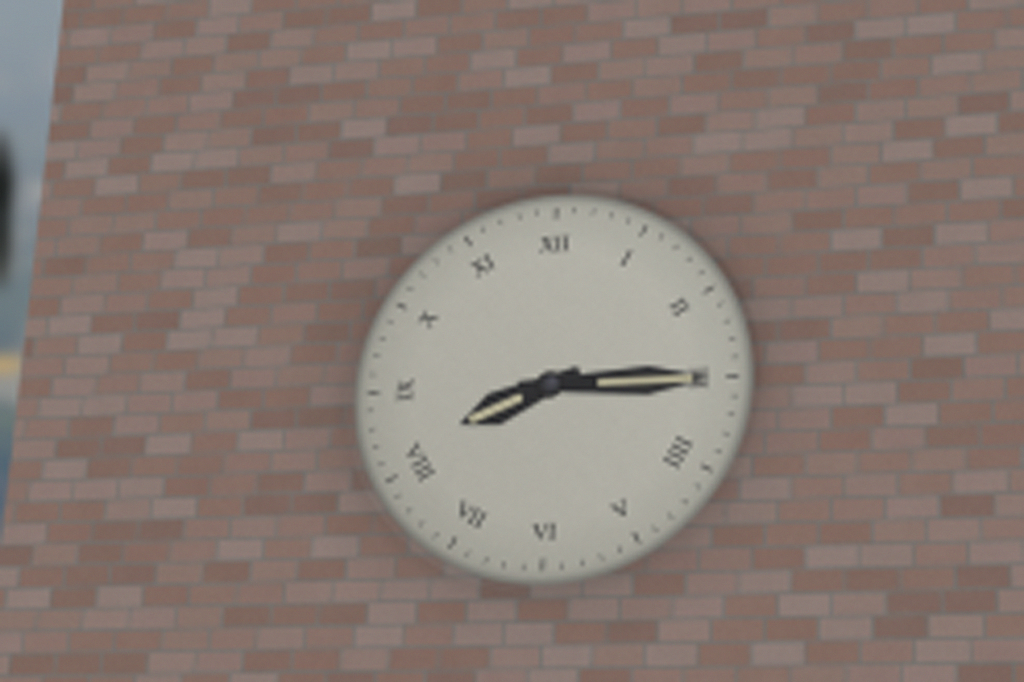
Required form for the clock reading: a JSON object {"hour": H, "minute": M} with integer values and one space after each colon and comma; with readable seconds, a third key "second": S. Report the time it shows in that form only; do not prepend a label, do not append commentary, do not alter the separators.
{"hour": 8, "minute": 15}
